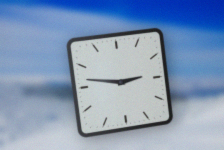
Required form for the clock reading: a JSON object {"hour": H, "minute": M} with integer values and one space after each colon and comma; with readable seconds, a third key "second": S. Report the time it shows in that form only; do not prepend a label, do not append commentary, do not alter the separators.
{"hour": 2, "minute": 47}
